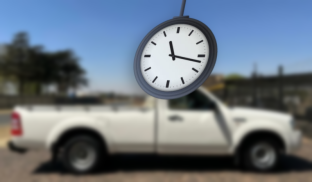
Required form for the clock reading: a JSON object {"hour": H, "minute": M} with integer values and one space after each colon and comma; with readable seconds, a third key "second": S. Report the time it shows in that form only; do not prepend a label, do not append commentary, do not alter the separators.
{"hour": 11, "minute": 17}
